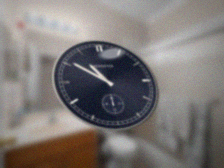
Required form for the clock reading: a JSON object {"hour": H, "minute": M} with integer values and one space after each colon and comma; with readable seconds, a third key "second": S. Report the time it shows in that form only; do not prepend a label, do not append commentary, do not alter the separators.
{"hour": 10, "minute": 51}
